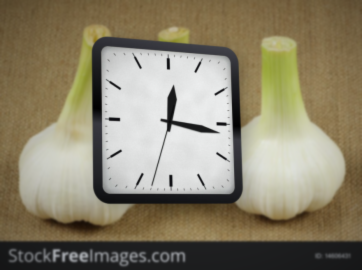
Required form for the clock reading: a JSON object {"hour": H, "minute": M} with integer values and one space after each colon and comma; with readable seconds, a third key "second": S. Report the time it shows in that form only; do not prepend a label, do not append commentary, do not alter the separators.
{"hour": 12, "minute": 16, "second": 33}
